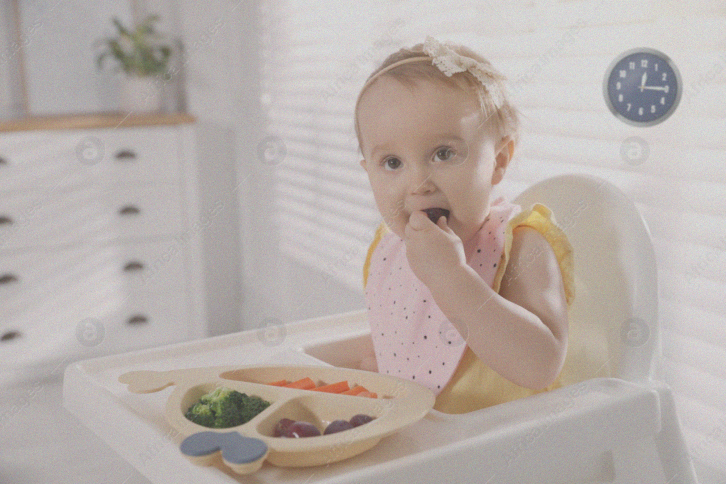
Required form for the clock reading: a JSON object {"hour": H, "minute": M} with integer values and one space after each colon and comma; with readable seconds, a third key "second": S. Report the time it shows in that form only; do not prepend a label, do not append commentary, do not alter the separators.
{"hour": 12, "minute": 15}
